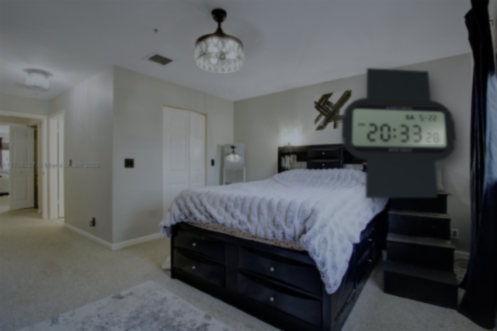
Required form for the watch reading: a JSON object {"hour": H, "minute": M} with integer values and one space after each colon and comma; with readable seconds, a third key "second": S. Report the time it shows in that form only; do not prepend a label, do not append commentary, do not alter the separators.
{"hour": 20, "minute": 33}
